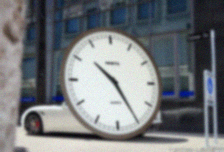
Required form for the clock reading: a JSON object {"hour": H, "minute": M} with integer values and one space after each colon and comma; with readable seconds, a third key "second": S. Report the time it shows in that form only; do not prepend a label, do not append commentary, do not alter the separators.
{"hour": 10, "minute": 25}
